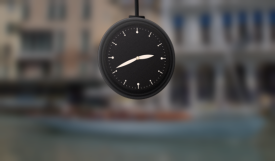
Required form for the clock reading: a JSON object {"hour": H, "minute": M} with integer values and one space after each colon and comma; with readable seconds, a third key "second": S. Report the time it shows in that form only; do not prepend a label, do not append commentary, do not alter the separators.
{"hour": 2, "minute": 41}
